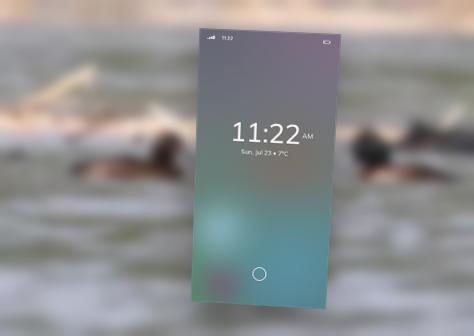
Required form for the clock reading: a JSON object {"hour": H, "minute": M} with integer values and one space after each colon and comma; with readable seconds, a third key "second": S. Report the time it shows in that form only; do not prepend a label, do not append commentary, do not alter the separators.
{"hour": 11, "minute": 22}
